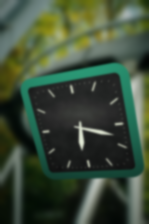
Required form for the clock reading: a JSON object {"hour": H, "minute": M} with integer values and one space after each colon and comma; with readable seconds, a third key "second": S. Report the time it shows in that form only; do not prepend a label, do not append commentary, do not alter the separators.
{"hour": 6, "minute": 18}
